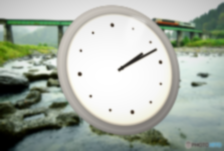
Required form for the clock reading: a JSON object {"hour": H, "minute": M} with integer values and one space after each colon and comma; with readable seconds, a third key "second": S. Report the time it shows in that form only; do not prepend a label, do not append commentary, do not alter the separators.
{"hour": 2, "minute": 12}
